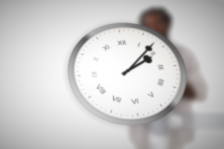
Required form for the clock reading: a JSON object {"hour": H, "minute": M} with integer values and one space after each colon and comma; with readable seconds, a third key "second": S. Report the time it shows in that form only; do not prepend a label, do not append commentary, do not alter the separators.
{"hour": 2, "minute": 8}
